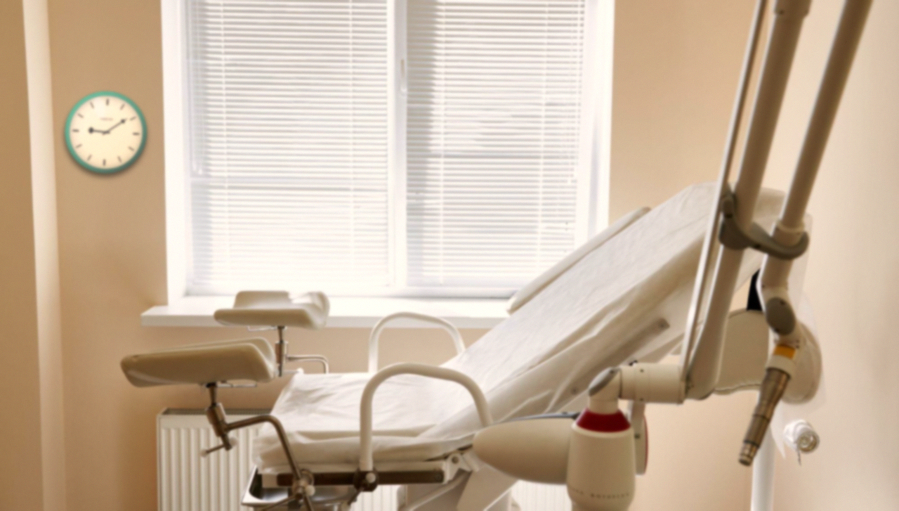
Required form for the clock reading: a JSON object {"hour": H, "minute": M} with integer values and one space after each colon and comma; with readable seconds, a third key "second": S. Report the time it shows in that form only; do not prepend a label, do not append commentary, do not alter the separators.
{"hour": 9, "minute": 9}
